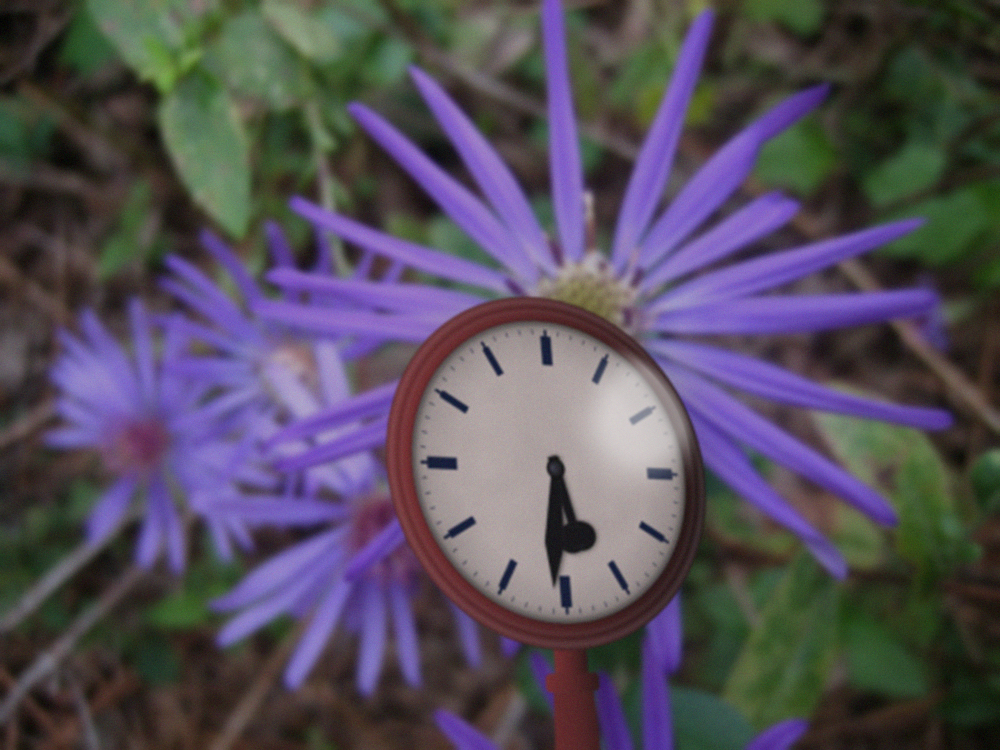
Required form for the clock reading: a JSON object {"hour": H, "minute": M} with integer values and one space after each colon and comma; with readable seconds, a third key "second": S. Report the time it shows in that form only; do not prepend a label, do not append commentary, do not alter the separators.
{"hour": 5, "minute": 31}
